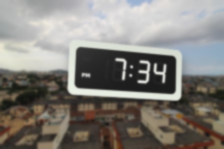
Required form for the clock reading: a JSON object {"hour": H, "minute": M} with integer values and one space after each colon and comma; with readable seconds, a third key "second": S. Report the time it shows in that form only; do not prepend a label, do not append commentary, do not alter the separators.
{"hour": 7, "minute": 34}
